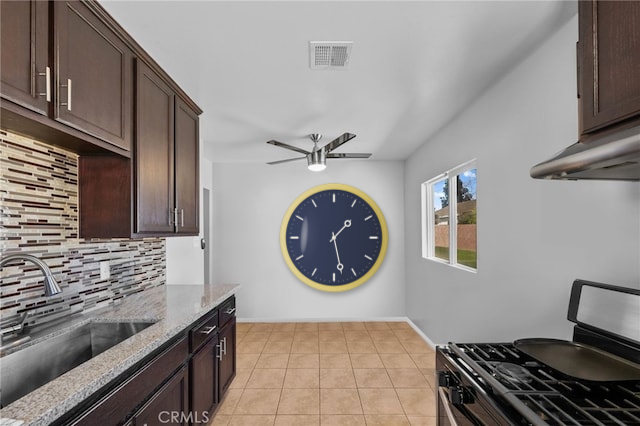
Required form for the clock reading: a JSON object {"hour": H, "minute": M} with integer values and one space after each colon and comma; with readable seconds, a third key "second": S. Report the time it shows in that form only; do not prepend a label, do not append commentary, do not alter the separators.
{"hour": 1, "minute": 28}
